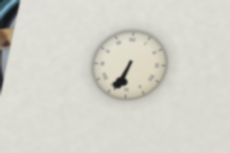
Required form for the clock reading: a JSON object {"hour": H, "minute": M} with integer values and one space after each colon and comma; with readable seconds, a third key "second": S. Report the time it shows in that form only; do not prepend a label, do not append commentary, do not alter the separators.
{"hour": 6, "minute": 34}
